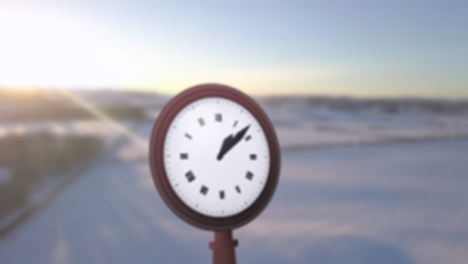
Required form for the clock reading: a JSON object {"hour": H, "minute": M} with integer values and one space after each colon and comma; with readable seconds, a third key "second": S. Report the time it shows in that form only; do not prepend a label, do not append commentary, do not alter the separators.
{"hour": 1, "minute": 8}
